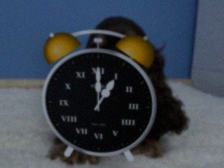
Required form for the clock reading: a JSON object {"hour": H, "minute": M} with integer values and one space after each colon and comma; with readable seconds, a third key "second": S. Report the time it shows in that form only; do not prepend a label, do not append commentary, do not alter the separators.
{"hour": 1, "minute": 0}
